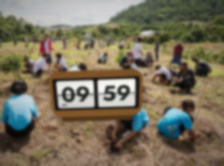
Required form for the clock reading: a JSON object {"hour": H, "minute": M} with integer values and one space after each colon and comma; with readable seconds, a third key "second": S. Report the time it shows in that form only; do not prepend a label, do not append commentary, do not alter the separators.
{"hour": 9, "minute": 59}
